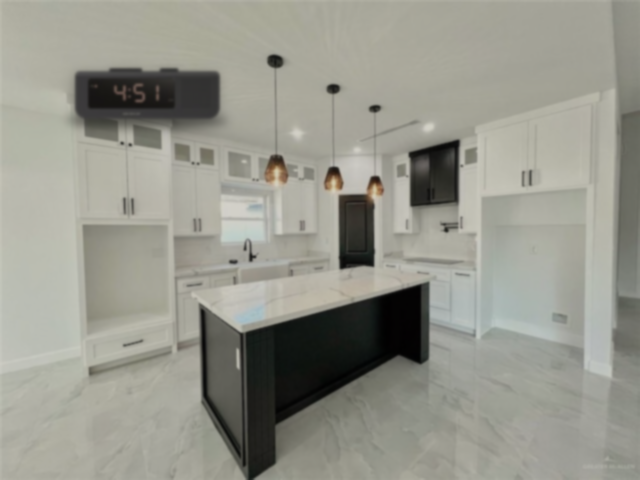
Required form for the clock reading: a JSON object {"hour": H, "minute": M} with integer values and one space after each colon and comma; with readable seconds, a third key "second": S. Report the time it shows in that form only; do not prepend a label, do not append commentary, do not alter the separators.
{"hour": 4, "minute": 51}
